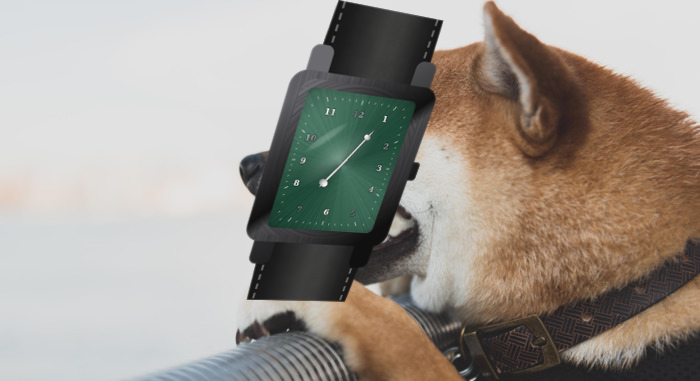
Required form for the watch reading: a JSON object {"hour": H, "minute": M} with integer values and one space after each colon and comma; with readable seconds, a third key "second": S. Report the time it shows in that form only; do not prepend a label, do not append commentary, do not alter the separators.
{"hour": 7, "minute": 5}
